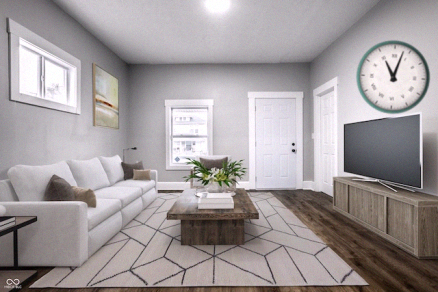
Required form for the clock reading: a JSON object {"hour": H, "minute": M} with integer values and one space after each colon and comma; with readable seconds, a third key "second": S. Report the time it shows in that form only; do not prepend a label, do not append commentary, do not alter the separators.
{"hour": 11, "minute": 3}
